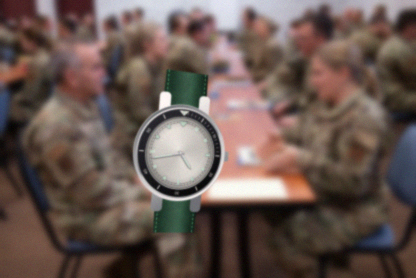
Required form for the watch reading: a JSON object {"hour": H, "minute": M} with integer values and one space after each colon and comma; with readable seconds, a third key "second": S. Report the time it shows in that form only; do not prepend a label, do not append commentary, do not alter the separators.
{"hour": 4, "minute": 43}
